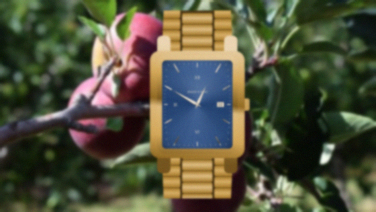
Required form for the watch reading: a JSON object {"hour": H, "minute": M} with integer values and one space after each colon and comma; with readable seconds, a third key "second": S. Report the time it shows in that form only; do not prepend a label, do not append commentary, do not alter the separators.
{"hour": 12, "minute": 50}
